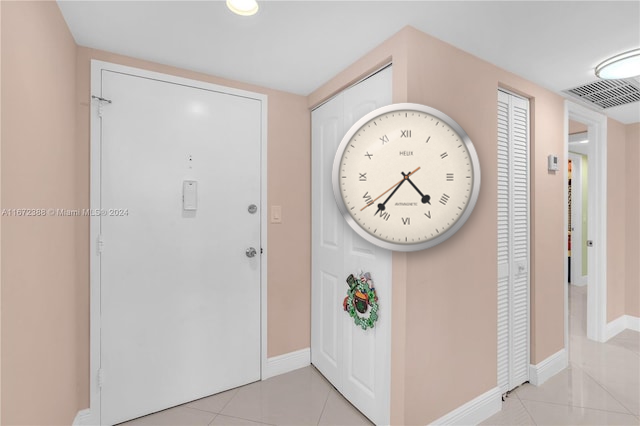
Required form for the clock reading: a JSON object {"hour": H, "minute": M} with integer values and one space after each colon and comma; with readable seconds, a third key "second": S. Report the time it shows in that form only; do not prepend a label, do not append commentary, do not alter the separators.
{"hour": 4, "minute": 36, "second": 39}
